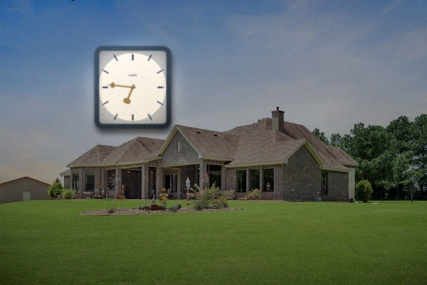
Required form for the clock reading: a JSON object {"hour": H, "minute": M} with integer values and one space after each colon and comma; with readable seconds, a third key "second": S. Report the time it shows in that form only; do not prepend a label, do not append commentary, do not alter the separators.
{"hour": 6, "minute": 46}
